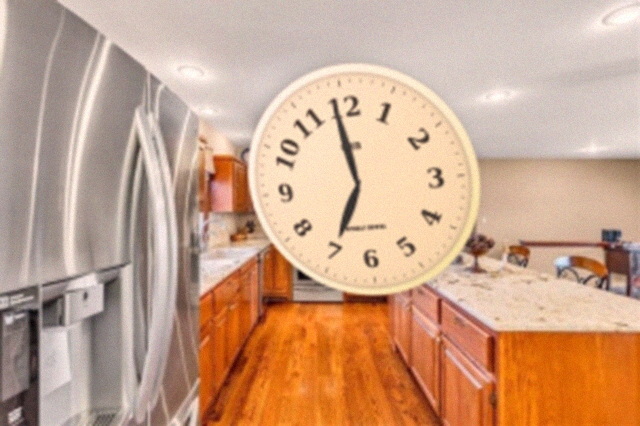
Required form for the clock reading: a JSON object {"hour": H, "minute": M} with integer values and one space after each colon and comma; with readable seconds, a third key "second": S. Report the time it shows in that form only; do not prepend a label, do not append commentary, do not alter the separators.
{"hour": 6, "minute": 59}
